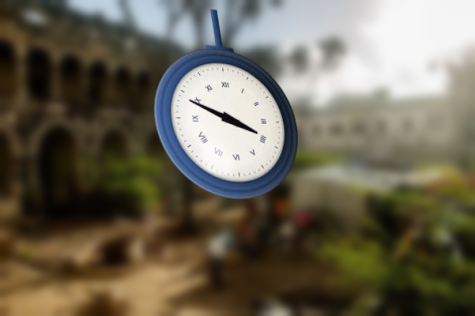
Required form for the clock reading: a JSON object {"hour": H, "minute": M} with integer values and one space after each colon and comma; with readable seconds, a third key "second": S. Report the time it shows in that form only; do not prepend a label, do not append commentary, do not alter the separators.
{"hour": 3, "minute": 49}
